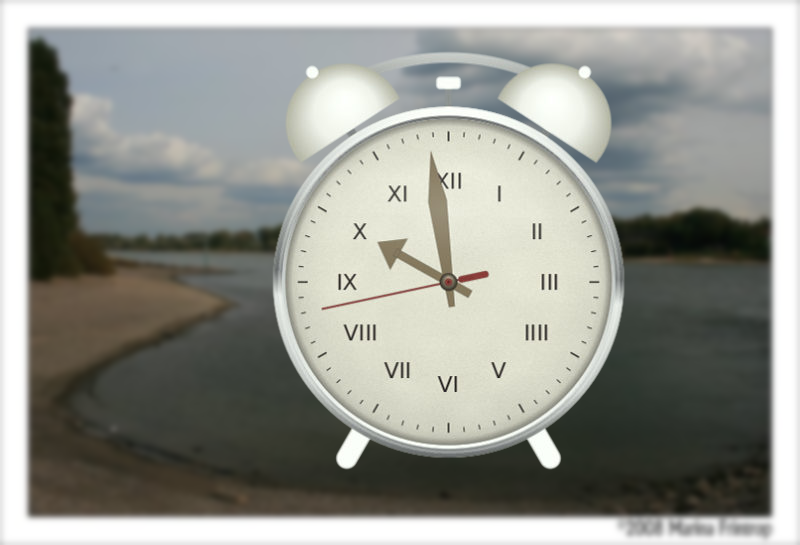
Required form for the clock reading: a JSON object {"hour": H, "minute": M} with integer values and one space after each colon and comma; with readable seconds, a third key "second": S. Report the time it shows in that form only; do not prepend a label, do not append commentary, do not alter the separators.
{"hour": 9, "minute": 58, "second": 43}
